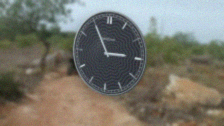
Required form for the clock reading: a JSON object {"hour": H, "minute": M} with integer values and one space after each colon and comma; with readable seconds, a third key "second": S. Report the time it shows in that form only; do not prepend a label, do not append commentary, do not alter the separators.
{"hour": 2, "minute": 55}
